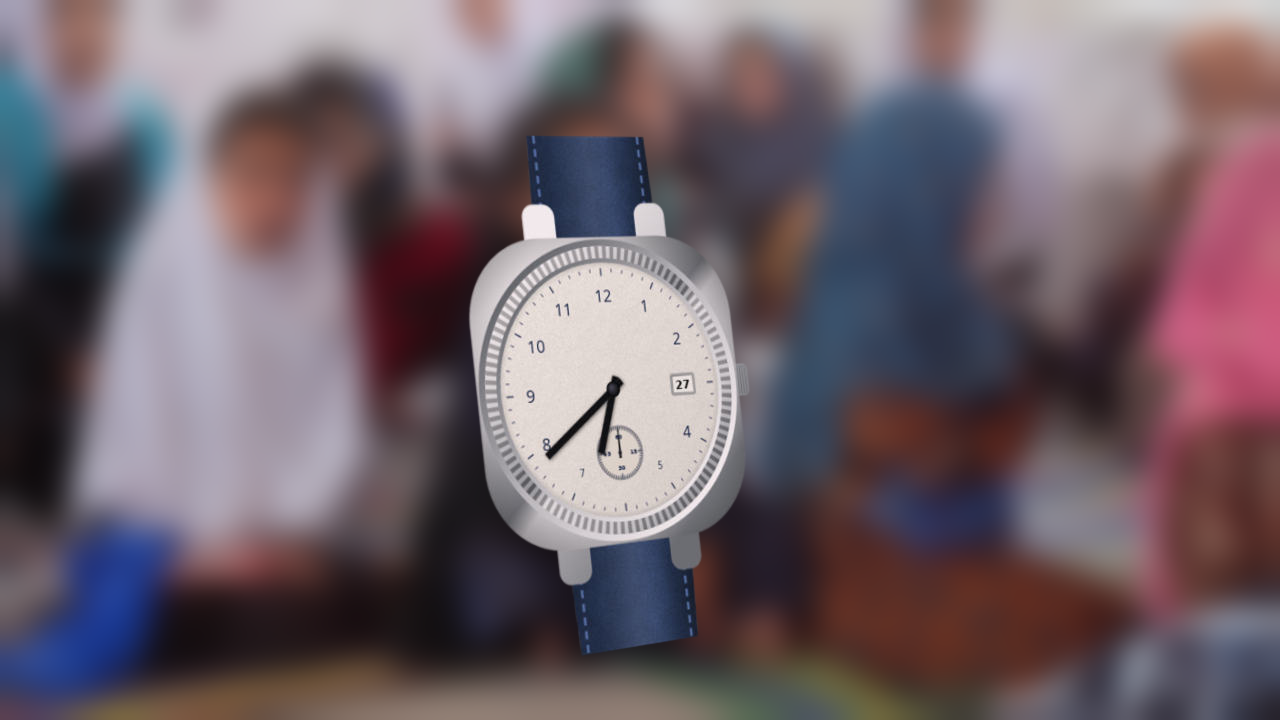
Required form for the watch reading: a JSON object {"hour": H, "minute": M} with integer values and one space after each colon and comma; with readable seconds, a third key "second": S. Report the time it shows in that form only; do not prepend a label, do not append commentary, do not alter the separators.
{"hour": 6, "minute": 39}
